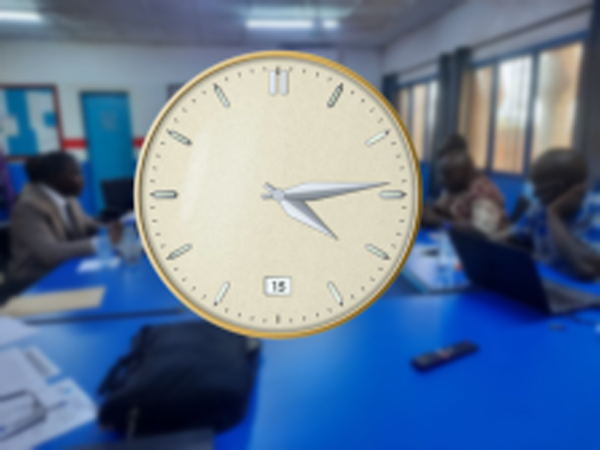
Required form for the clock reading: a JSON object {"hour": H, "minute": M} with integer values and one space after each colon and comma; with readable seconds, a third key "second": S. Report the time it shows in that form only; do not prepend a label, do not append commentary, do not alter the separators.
{"hour": 4, "minute": 14}
